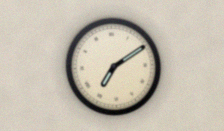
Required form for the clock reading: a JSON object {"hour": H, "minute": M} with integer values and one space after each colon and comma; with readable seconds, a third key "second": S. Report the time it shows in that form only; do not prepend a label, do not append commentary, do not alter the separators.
{"hour": 7, "minute": 10}
